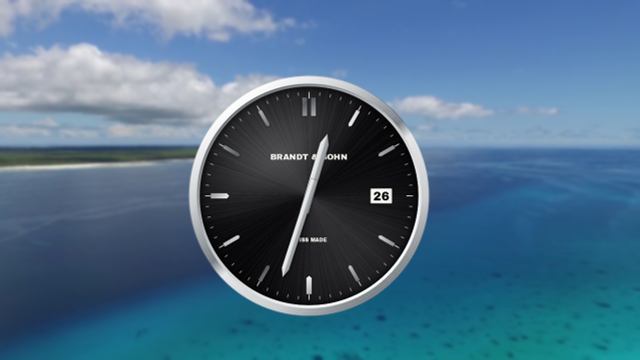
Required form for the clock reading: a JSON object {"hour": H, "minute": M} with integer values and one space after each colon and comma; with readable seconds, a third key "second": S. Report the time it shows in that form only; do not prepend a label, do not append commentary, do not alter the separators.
{"hour": 12, "minute": 33}
